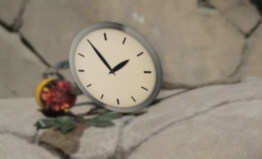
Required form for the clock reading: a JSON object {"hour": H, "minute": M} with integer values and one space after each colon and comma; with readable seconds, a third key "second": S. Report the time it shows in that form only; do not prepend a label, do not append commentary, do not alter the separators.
{"hour": 1, "minute": 55}
